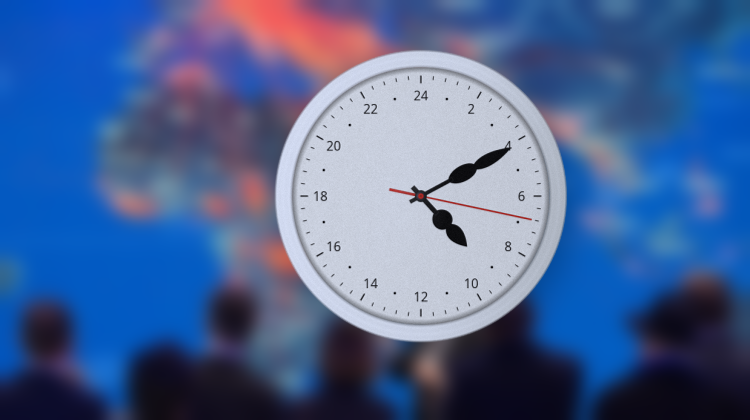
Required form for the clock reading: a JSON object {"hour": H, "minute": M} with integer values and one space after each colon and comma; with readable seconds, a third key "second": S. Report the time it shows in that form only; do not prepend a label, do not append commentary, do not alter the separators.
{"hour": 9, "minute": 10, "second": 17}
